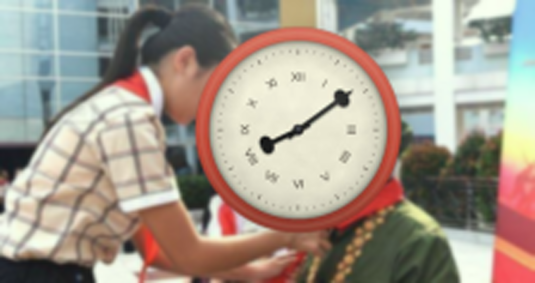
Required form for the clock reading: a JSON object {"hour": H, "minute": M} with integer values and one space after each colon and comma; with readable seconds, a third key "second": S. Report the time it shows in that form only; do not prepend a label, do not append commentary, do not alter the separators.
{"hour": 8, "minute": 9}
